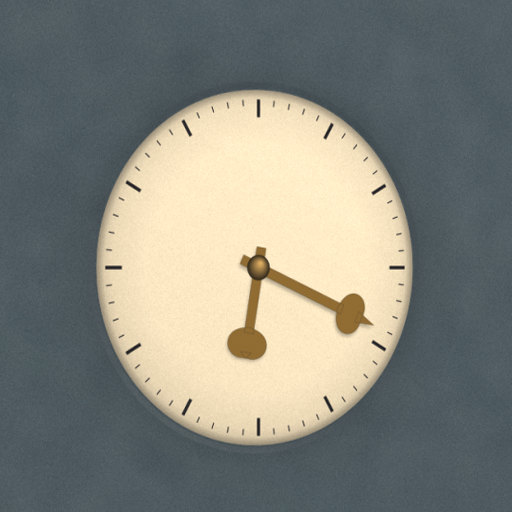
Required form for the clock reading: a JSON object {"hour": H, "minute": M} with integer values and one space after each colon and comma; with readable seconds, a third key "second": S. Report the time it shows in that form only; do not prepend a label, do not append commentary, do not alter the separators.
{"hour": 6, "minute": 19}
